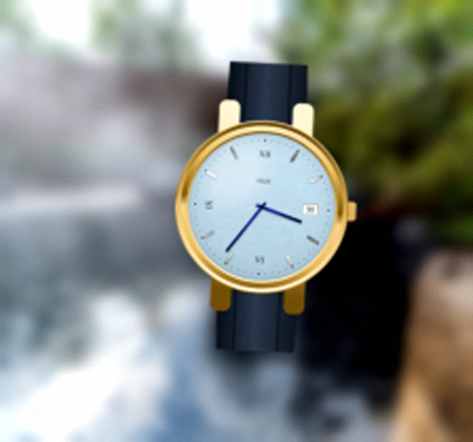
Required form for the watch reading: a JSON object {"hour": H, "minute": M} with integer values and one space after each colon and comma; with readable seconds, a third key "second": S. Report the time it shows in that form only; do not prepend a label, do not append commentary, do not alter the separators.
{"hour": 3, "minute": 36}
